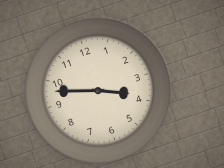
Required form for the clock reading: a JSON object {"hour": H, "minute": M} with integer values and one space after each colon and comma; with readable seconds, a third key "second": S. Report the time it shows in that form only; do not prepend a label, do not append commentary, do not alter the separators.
{"hour": 3, "minute": 48}
